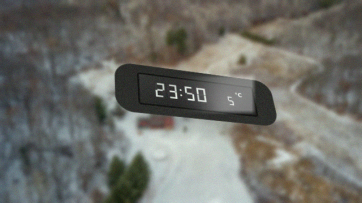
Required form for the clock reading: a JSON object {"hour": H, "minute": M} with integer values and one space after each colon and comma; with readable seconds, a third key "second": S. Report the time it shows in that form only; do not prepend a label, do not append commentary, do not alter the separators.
{"hour": 23, "minute": 50}
